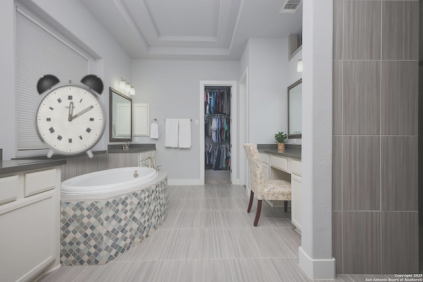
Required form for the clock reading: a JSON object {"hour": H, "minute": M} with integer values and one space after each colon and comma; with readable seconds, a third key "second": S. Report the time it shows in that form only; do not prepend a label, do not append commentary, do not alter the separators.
{"hour": 12, "minute": 10}
